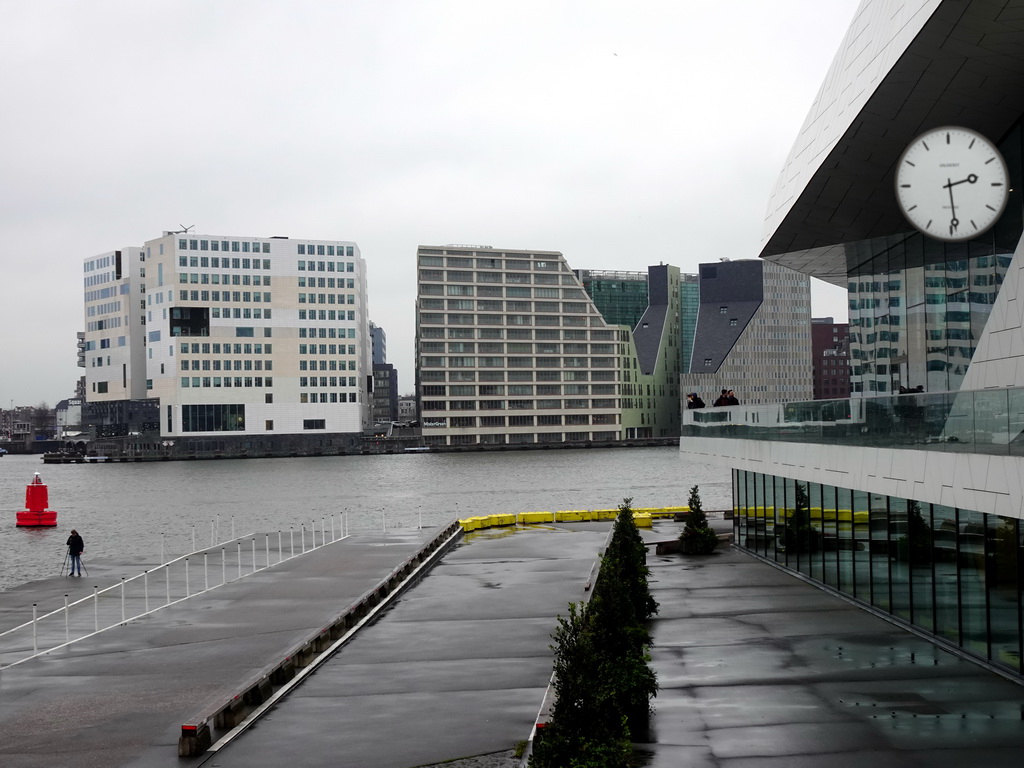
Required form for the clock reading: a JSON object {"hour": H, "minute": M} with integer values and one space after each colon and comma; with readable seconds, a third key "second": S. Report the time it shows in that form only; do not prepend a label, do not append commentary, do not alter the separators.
{"hour": 2, "minute": 29}
